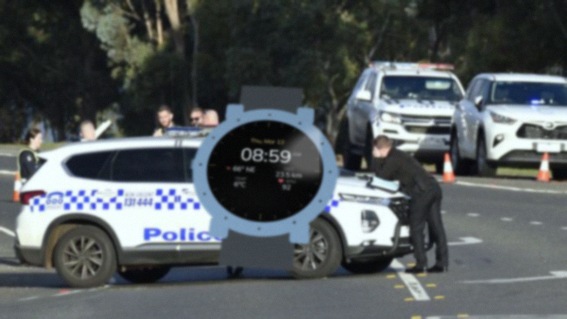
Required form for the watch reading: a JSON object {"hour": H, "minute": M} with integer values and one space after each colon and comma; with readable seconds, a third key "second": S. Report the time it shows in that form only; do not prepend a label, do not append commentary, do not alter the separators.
{"hour": 8, "minute": 59}
